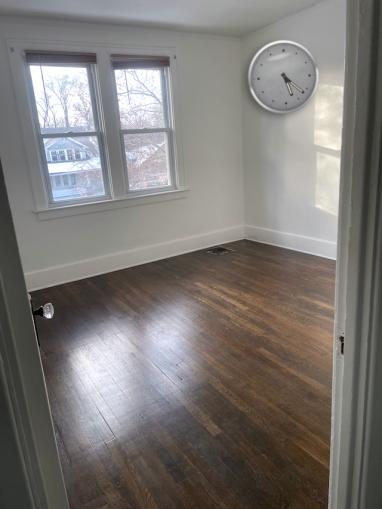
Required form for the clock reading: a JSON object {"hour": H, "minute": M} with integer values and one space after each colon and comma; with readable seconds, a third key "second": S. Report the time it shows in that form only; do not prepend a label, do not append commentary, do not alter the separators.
{"hour": 5, "minute": 22}
